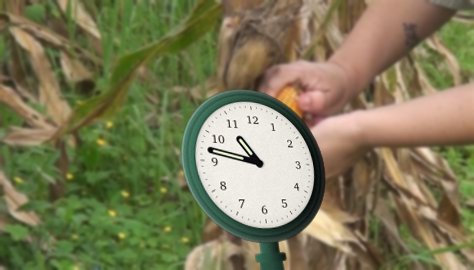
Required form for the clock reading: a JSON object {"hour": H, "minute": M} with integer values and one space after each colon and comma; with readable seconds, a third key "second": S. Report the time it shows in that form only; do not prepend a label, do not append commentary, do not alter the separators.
{"hour": 10, "minute": 47}
